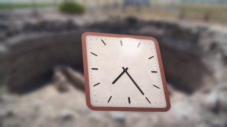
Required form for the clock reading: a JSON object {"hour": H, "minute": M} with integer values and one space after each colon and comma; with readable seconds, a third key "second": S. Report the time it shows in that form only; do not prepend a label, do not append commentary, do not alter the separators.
{"hour": 7, "minute": 25}
